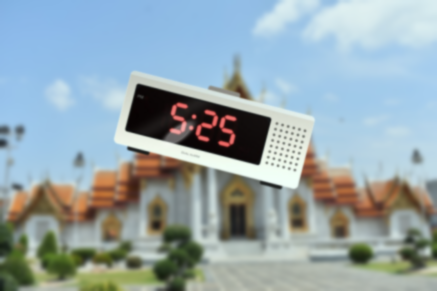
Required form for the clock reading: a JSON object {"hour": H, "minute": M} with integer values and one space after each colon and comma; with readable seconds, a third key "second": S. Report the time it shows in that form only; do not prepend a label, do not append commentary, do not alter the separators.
{"hour": 5, "minute": 25}
